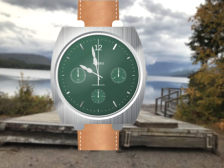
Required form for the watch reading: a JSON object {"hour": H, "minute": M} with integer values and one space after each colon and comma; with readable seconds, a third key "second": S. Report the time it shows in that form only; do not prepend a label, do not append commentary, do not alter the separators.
{"hour": 9, "minute": 58}
